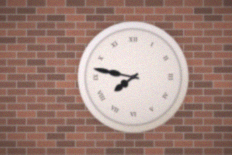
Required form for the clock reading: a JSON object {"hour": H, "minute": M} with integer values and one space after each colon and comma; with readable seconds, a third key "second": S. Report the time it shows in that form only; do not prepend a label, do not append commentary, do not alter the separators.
{"hour": 7, "minute": 47}
